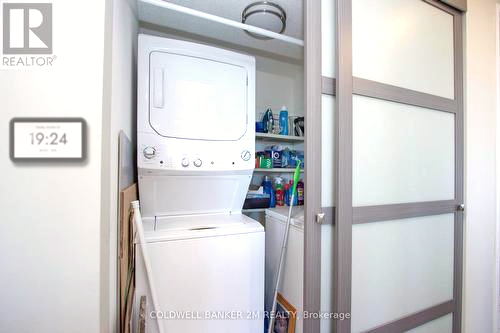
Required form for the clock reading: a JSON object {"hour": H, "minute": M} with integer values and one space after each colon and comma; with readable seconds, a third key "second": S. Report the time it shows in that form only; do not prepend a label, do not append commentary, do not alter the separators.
{"hour": 19, "minute": 24}
